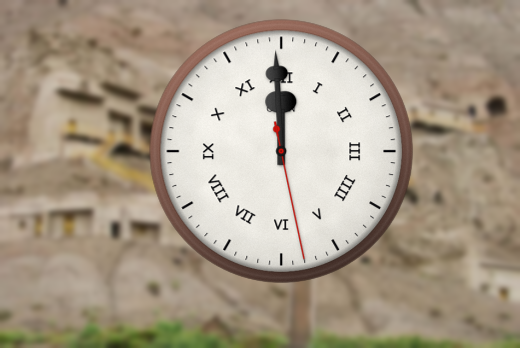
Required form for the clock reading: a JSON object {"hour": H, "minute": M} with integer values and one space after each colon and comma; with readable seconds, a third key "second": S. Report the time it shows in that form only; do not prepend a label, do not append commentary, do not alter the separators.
{"hour": 11, "minute": 59, "second": 28}
